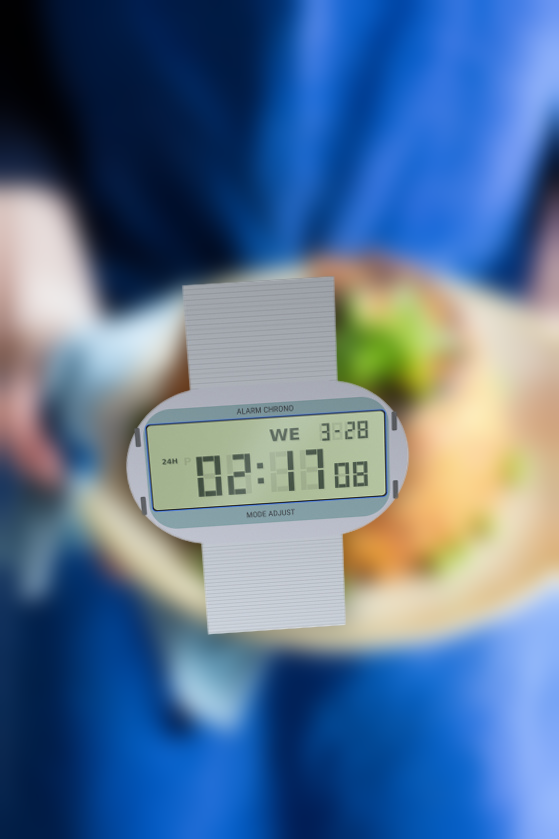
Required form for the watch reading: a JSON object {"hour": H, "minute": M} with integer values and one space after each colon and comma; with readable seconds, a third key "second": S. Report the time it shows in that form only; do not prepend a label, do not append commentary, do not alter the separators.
{"hour": 2, "minute": 17, "second": 8}
